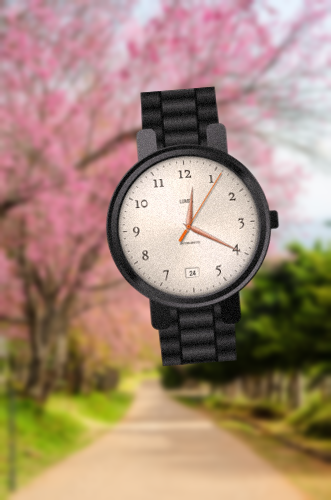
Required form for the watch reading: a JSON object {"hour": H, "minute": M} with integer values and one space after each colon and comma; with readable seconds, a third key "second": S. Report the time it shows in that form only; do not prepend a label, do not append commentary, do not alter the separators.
{"hour": 12, "minute": 20, "second": 6}
